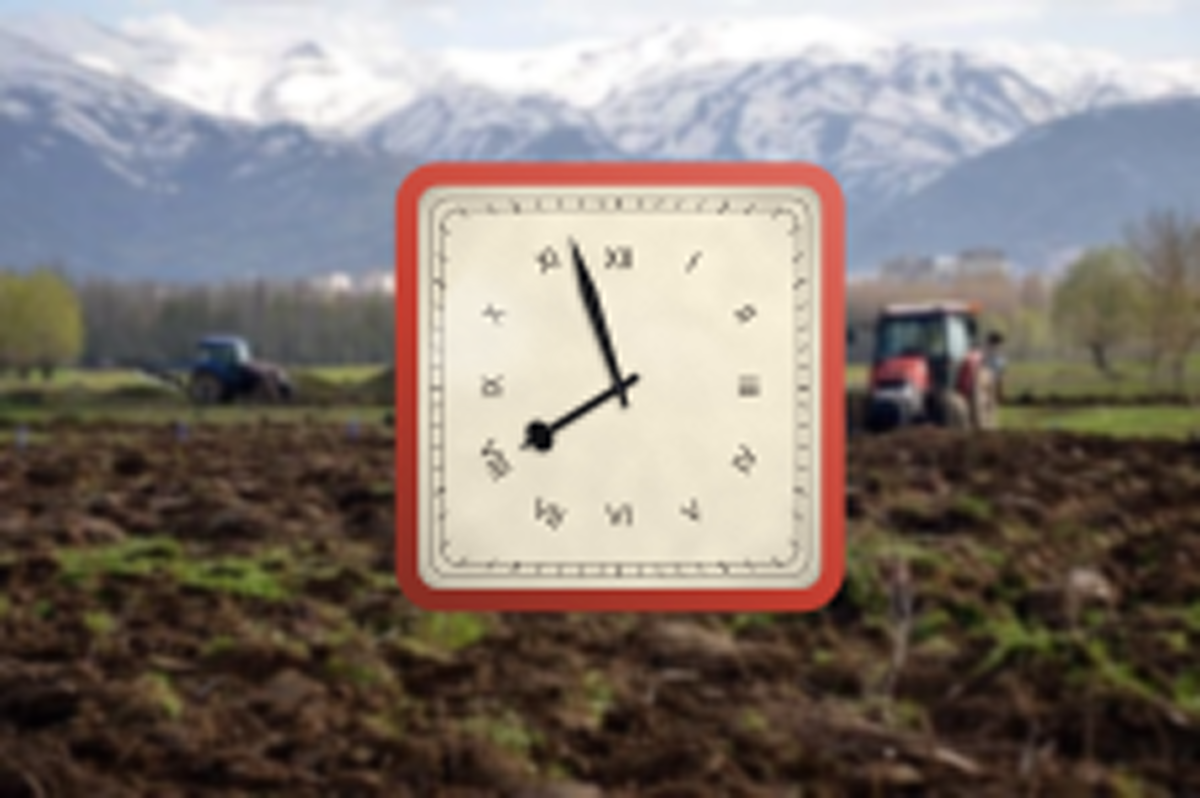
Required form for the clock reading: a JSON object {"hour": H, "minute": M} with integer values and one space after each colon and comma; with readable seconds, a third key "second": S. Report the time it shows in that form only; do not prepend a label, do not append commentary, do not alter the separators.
{"hour": 7, "minute": 57}
